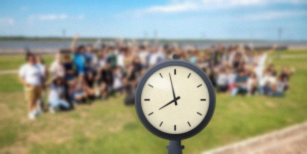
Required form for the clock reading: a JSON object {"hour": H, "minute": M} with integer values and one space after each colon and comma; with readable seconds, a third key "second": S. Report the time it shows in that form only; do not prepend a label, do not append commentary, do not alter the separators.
{"hour": 7, "minute": 58}
